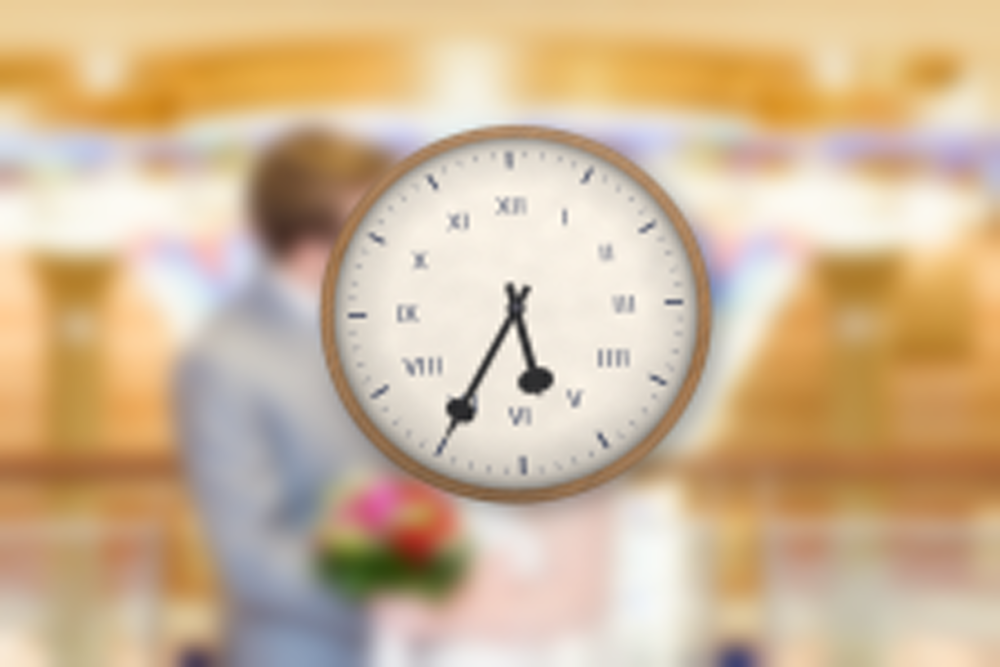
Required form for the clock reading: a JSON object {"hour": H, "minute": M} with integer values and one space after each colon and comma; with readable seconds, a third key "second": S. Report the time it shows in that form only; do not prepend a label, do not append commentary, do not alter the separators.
{"hour": 5, "minute": 35}
